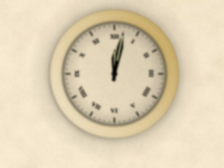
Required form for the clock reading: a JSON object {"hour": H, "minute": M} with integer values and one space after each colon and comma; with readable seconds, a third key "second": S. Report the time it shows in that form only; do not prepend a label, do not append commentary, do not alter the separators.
{"hour": 12, "minute": 2}
